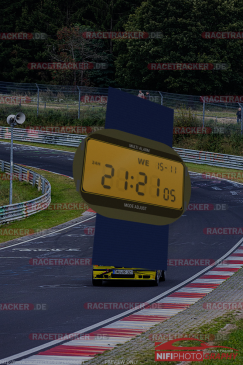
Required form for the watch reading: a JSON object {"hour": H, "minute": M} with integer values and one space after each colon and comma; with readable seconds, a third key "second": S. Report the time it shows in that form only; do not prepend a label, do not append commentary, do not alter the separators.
{"hour": 21, "minute": 21, "second": 5}
